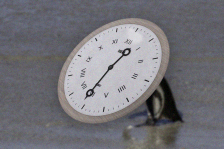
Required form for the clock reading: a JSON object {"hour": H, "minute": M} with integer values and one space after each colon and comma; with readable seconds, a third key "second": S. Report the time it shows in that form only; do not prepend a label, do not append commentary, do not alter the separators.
{"hour": 12, "minute": 31}
